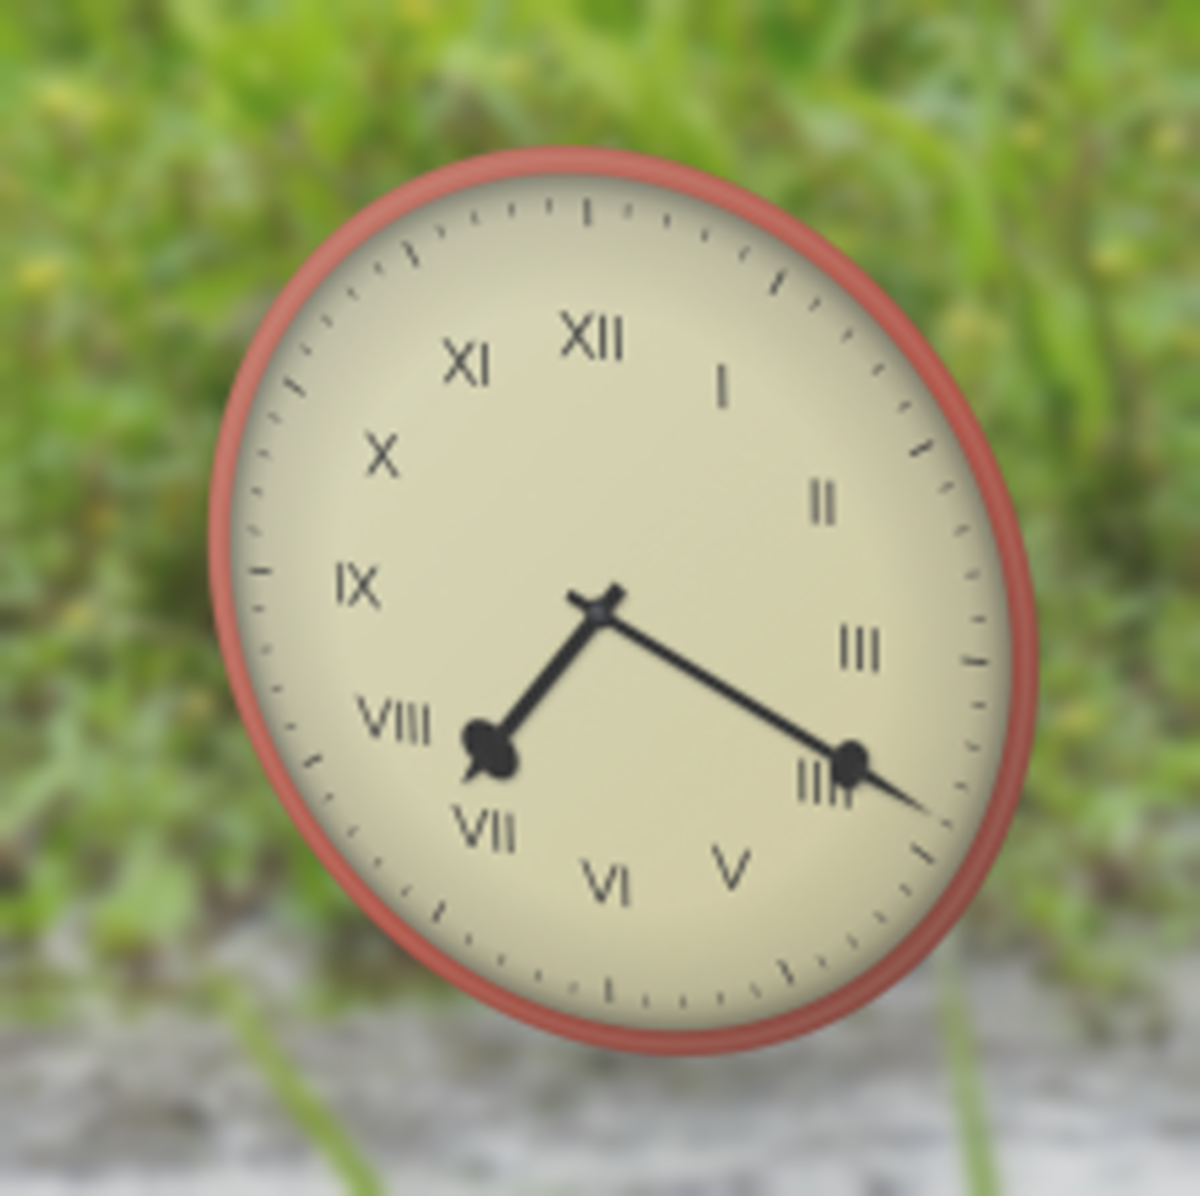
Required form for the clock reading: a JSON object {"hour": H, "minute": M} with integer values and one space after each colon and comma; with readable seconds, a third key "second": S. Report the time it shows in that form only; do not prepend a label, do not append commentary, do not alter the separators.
{"hour": 7, "minute": 19}
